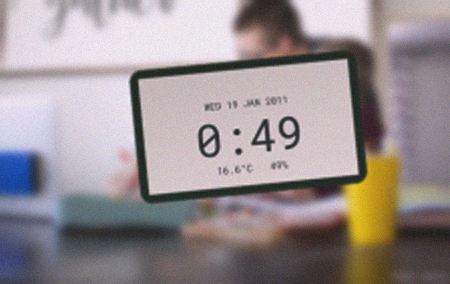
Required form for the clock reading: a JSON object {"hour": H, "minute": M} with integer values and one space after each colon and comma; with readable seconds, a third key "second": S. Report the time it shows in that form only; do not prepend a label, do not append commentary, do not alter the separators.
{"hour": 0, "minute": 49}
